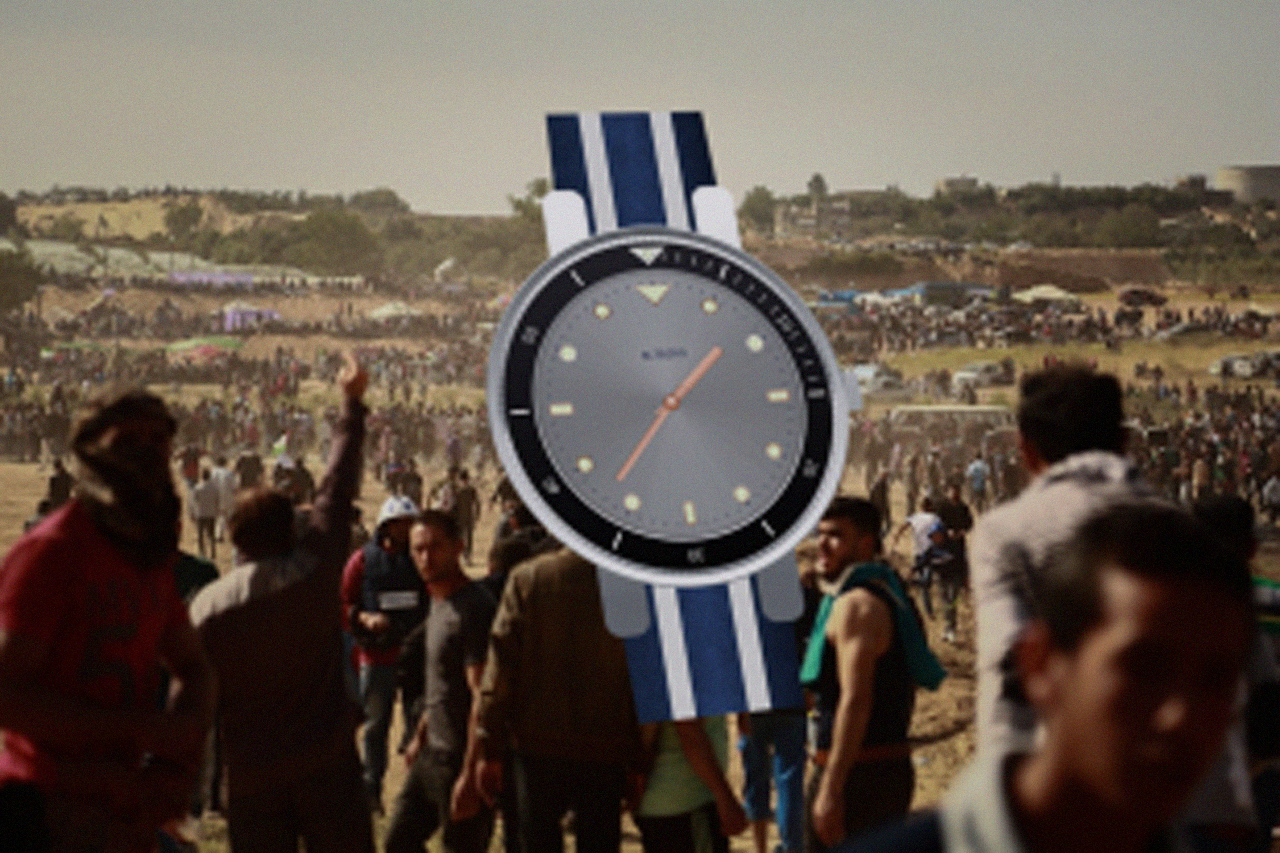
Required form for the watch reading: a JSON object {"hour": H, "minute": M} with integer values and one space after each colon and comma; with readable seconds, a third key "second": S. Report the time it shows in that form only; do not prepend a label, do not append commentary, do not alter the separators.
{"hour": 1, "minute": 37}
